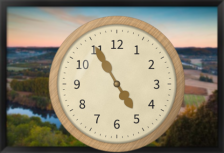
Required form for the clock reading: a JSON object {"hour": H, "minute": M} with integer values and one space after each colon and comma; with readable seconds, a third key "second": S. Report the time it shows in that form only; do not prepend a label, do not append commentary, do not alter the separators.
{"hour": 4, "minute": 55}
